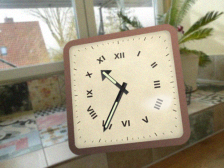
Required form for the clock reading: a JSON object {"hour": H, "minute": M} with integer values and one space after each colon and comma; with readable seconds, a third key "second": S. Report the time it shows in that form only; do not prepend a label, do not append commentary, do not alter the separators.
{"hour": 10, "minute": 35}
